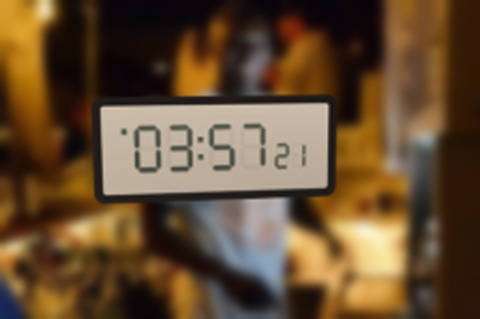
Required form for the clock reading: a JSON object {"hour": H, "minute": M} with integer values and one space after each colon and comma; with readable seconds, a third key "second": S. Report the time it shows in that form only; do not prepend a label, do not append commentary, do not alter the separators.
{"hour": 3, "minute": 57, "second": 21}
